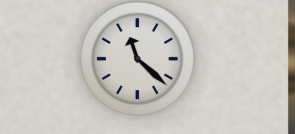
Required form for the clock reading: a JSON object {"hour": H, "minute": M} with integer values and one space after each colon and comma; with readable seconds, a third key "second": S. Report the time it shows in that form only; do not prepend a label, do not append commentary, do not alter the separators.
{"hour": 11, "minute": 22}
